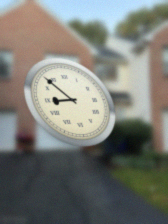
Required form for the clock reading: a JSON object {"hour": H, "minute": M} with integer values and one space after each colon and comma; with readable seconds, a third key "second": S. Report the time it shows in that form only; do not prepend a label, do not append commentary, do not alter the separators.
{"hour": 8, "minute": 53}
